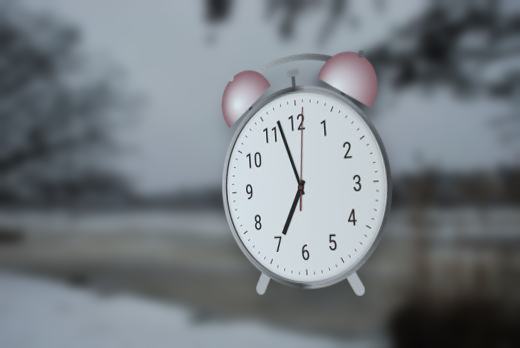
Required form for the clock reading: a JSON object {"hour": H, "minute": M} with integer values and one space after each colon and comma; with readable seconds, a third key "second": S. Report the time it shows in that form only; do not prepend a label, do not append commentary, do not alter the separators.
{"hour": 6, "minute": 57, "second": 1}
